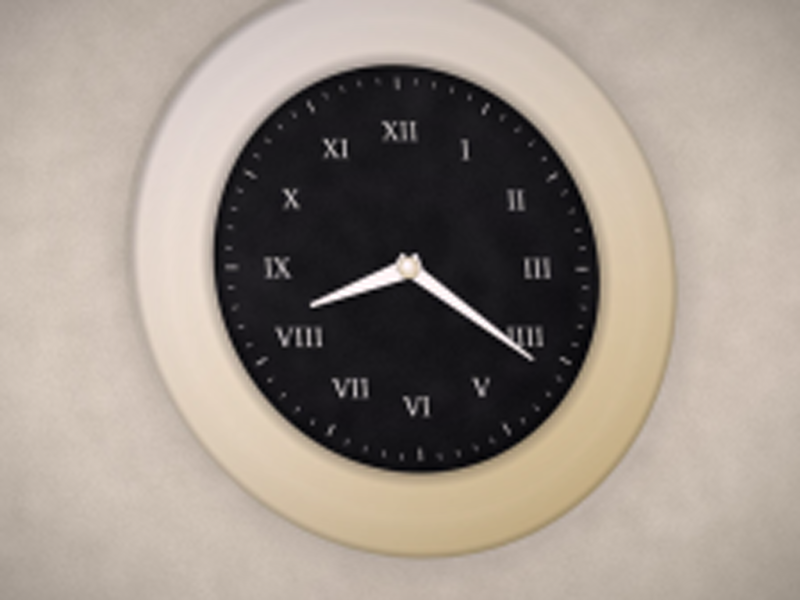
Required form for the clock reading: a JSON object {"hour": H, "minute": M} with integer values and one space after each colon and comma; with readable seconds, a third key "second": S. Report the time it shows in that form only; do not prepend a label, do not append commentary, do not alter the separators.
{"hour": 8, "minute": 21}
